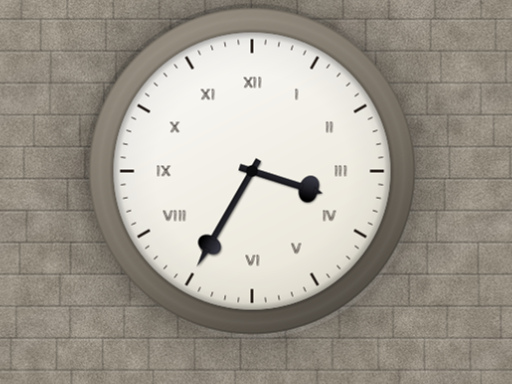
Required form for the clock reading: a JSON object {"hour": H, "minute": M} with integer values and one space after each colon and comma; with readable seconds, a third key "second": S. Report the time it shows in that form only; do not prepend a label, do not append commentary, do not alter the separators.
{"hour": 3, "minute": 35}
